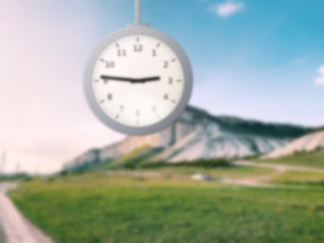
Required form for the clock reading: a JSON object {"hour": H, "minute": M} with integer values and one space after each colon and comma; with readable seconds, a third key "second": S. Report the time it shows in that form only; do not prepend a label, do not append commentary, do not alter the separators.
{"hour": 2, "minute": 46}
